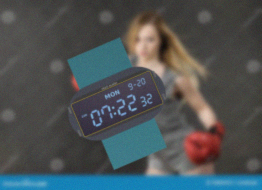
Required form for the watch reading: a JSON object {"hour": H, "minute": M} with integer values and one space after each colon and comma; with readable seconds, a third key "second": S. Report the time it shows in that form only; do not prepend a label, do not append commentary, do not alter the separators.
{"hour": 7, "minute": 22, "second": 32}
